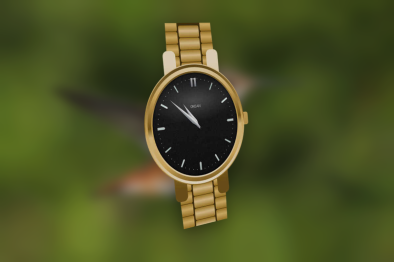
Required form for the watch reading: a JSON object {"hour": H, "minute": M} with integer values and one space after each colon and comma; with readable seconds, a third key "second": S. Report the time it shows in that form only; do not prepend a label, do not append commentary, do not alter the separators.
{"hour": 10, "minute": 52}
